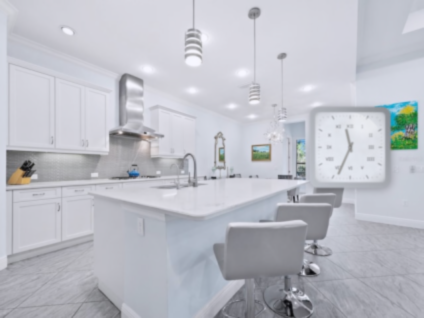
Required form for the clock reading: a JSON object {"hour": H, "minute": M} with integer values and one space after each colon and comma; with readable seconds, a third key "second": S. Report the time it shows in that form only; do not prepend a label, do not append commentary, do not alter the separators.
{"hour": 11, "minute": 34}
